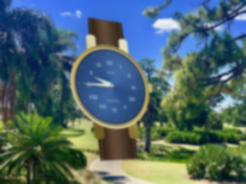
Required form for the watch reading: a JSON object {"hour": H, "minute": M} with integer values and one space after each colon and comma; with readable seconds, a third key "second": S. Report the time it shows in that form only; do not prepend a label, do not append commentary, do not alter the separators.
{"hour": 9, "minute": 45}
